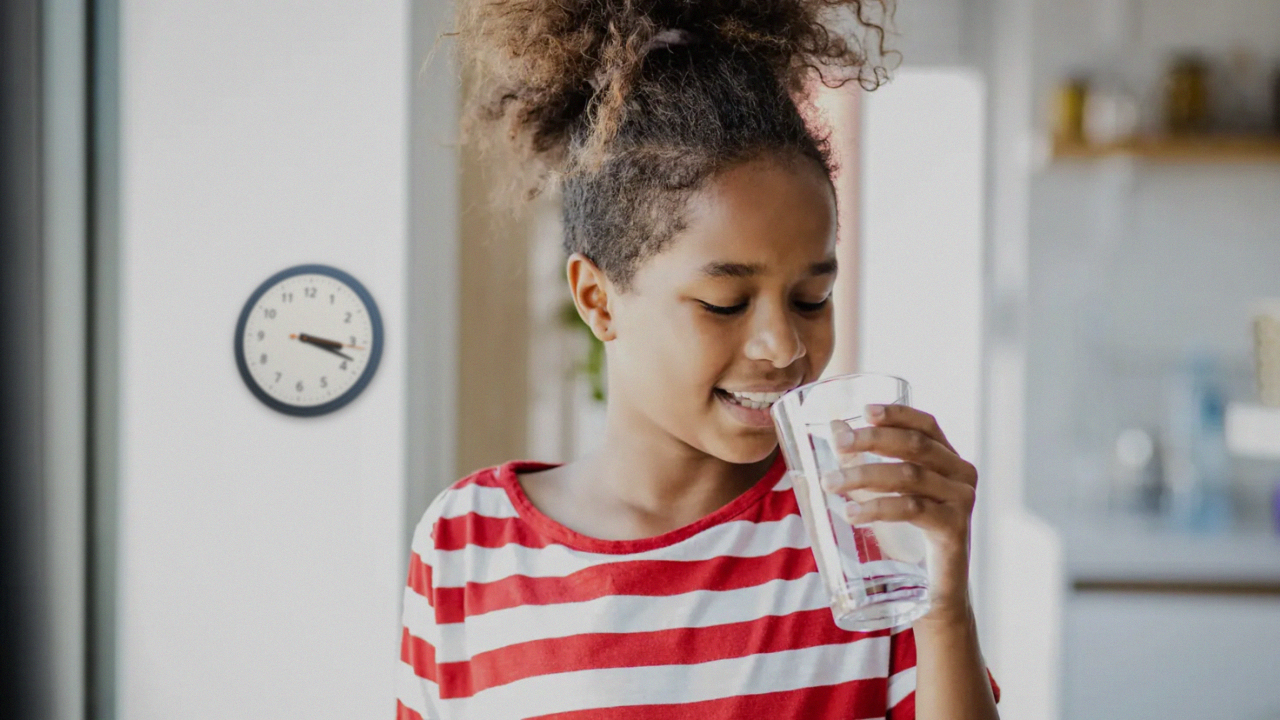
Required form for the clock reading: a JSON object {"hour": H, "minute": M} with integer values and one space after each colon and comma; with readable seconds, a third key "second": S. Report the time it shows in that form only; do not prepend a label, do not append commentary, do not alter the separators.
{"hour": 3, "minute": 18, "second": 16}
